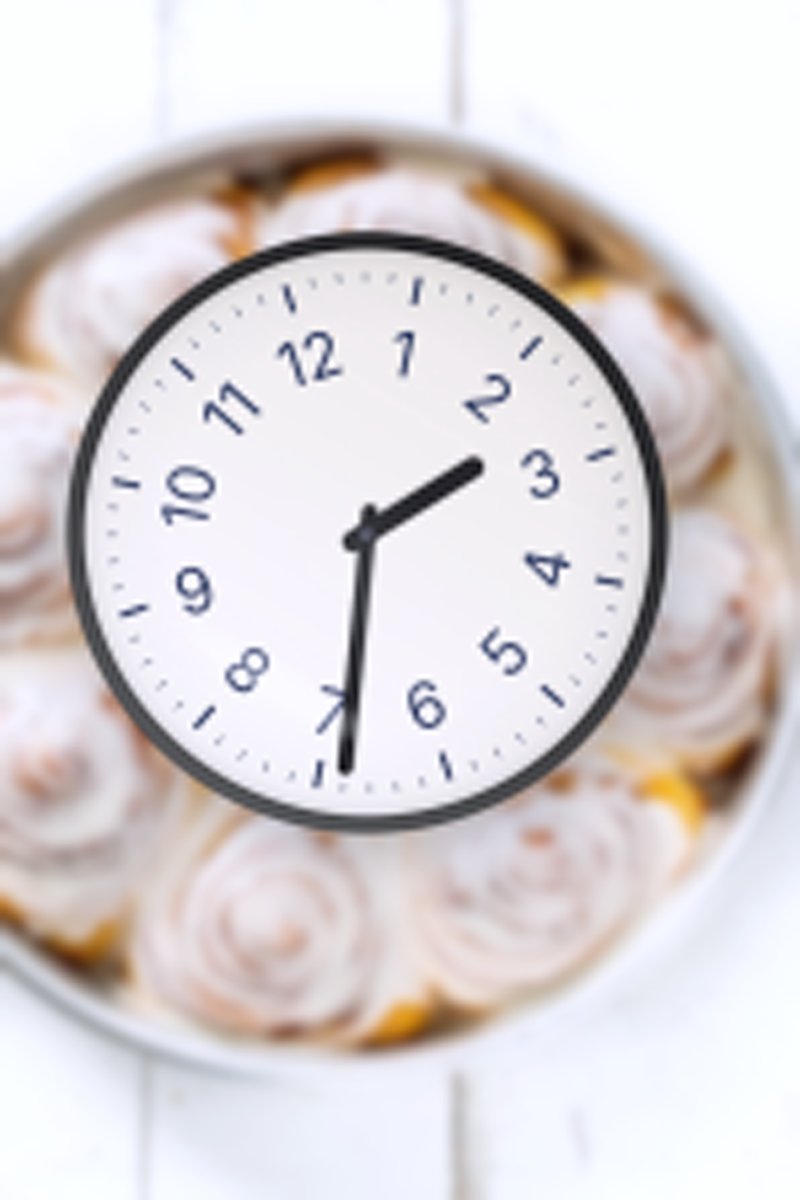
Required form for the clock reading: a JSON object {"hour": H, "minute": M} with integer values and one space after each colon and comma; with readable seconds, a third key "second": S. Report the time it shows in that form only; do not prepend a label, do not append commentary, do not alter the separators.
{"hour": 2, "minute": 34}
